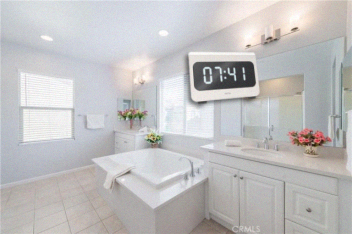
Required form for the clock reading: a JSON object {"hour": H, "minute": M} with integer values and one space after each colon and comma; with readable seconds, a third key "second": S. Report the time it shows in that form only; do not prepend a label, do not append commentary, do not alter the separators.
{"hour": 7, "minute": 41}
